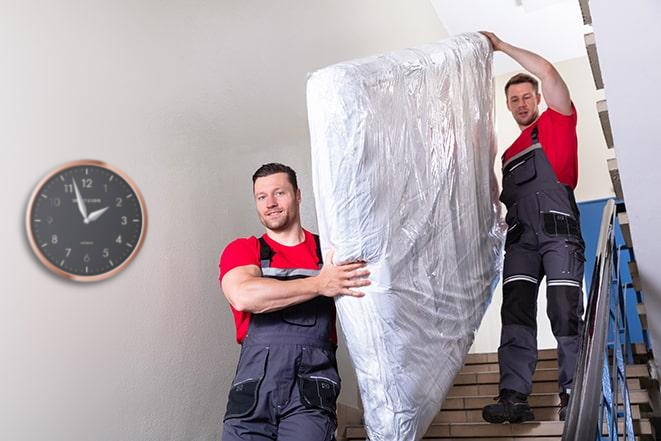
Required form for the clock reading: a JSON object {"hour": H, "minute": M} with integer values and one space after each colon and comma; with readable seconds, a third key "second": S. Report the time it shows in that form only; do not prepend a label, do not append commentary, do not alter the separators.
{"hour": 1, "minute": 57}
